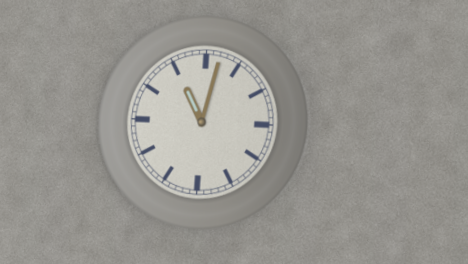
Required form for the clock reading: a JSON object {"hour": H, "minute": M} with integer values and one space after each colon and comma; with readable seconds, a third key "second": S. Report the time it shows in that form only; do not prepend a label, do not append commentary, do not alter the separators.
{"hour": 11, "minute": 2}
